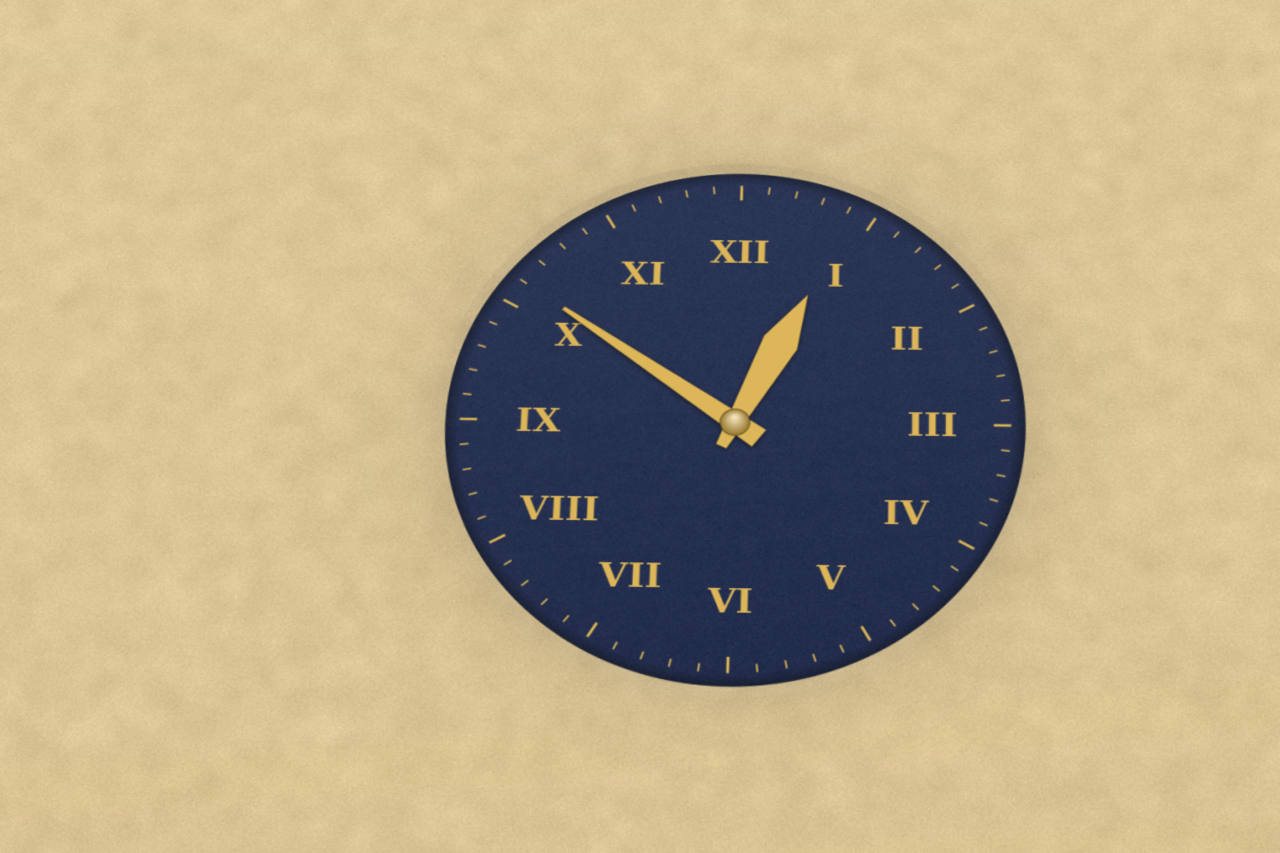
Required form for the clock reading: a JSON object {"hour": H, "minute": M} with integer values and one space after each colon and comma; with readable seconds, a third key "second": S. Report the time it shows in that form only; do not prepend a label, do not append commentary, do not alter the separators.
{"hour": 12, "minute": 51}
